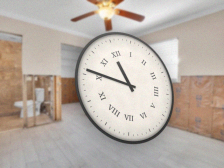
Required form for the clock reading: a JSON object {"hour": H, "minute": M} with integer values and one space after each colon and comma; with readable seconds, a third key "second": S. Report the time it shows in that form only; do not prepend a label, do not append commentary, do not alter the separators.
{"hour": 11, "minute": 51}
